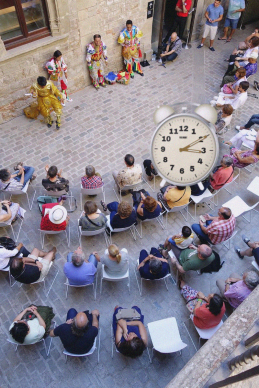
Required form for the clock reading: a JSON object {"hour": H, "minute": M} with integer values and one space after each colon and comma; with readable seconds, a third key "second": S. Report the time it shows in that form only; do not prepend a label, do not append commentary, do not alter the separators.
{"hour": 3, "minute": 10}
